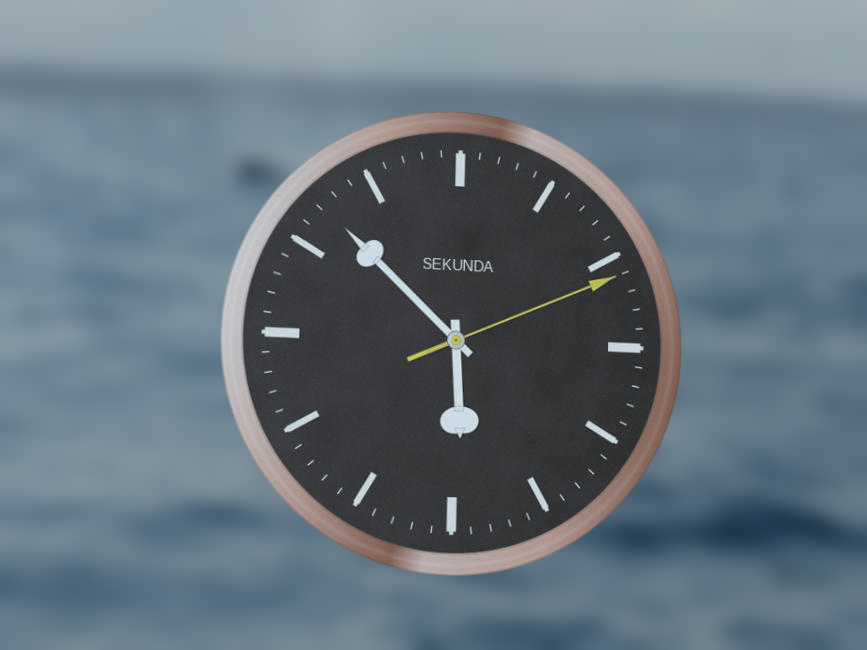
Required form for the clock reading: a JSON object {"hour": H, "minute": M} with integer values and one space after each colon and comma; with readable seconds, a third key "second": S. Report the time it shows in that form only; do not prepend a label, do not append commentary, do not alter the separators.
{"hour": 5, "minute": 52, "second": 11}
